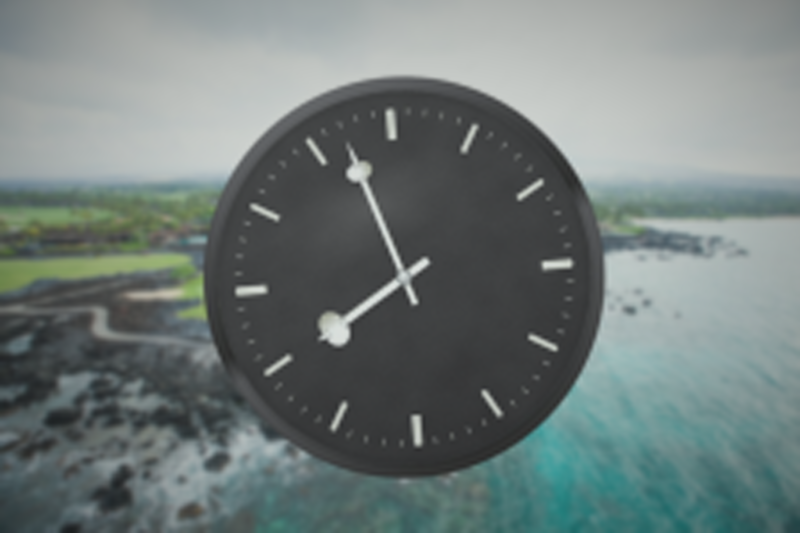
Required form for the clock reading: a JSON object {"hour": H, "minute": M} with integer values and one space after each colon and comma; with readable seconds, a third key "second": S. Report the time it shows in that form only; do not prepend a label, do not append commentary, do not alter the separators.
{"hour": 7, "minute": 57}
